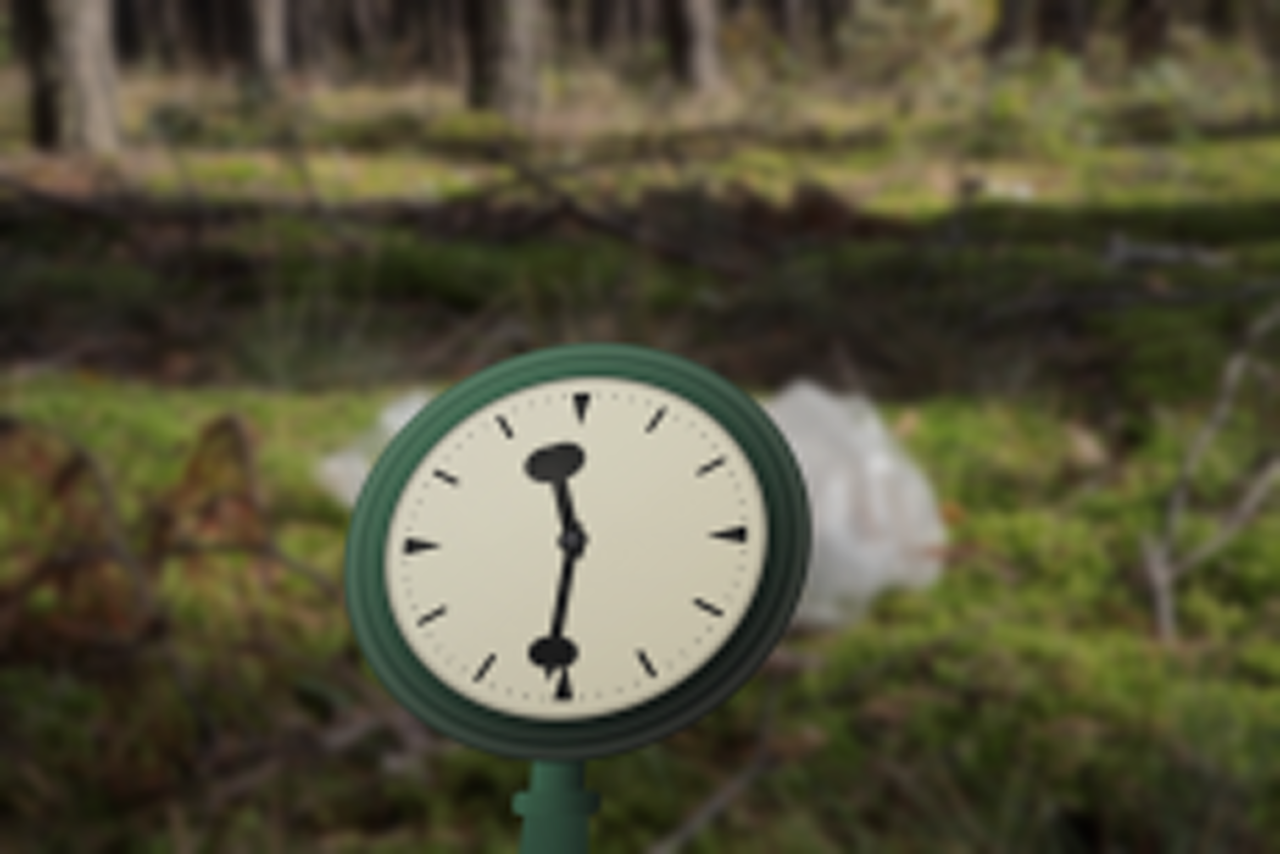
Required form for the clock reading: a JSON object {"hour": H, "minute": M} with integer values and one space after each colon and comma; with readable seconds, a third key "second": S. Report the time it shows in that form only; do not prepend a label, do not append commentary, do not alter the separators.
{"hour": 11, "minute": 31}
